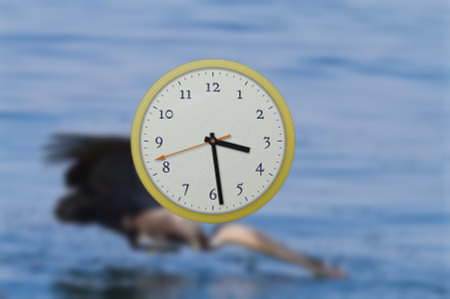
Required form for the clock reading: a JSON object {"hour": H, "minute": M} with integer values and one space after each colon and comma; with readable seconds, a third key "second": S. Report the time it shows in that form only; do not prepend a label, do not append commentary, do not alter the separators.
{"hour": 3, "minute": 28, "second": 42}
